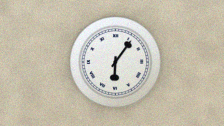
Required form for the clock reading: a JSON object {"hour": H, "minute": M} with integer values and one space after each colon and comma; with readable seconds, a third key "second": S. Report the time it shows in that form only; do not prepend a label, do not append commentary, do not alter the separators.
{"hour": 6, "minute": 6}
